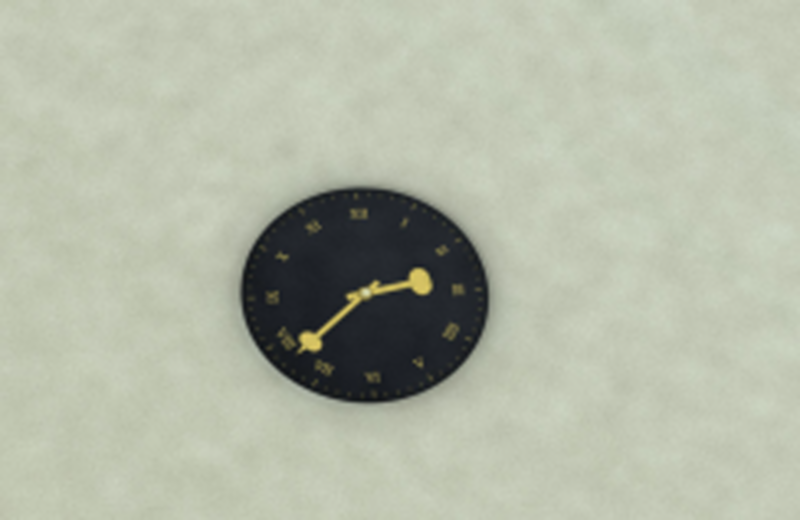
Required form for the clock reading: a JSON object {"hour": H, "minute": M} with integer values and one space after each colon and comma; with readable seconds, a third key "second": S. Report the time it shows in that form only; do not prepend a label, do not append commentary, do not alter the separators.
{"hour": 2, "minute": 38}
